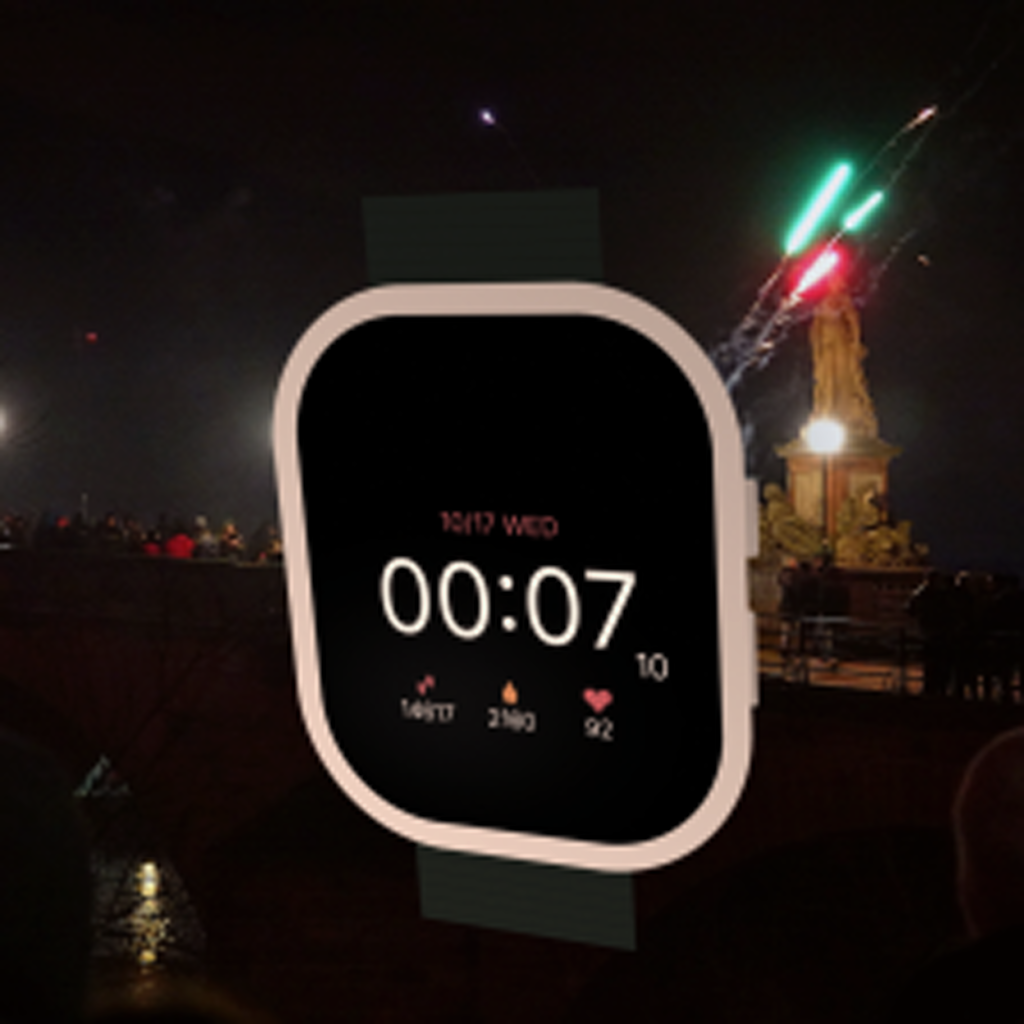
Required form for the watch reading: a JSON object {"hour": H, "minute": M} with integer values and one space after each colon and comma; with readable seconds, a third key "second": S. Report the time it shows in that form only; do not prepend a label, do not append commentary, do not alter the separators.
{"hour": 0, "minute": 7}
